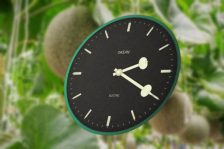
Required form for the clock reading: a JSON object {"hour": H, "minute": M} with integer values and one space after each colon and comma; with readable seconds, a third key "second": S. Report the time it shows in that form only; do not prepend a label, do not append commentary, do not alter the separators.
{"hour": 2, "minute": 20}
